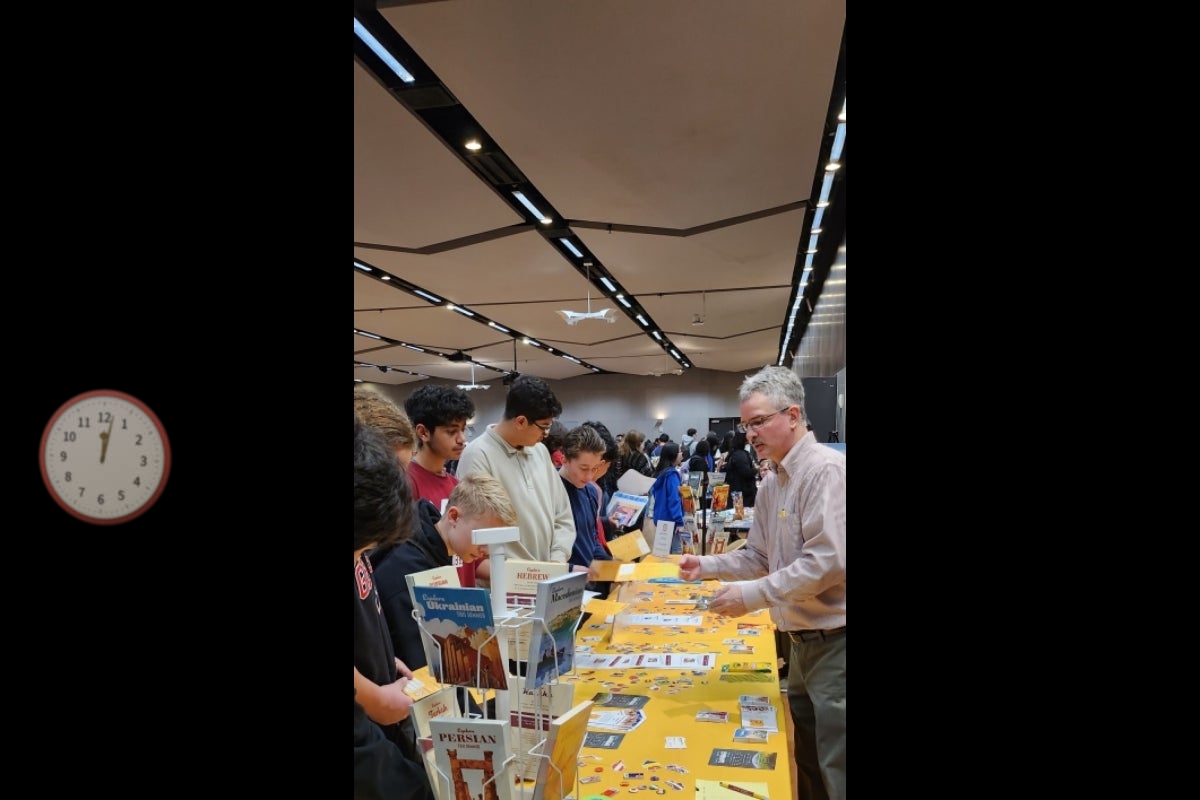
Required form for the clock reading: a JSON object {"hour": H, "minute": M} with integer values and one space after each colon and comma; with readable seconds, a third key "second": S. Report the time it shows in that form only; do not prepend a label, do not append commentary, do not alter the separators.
{"hour": 12, "minute": 2}
